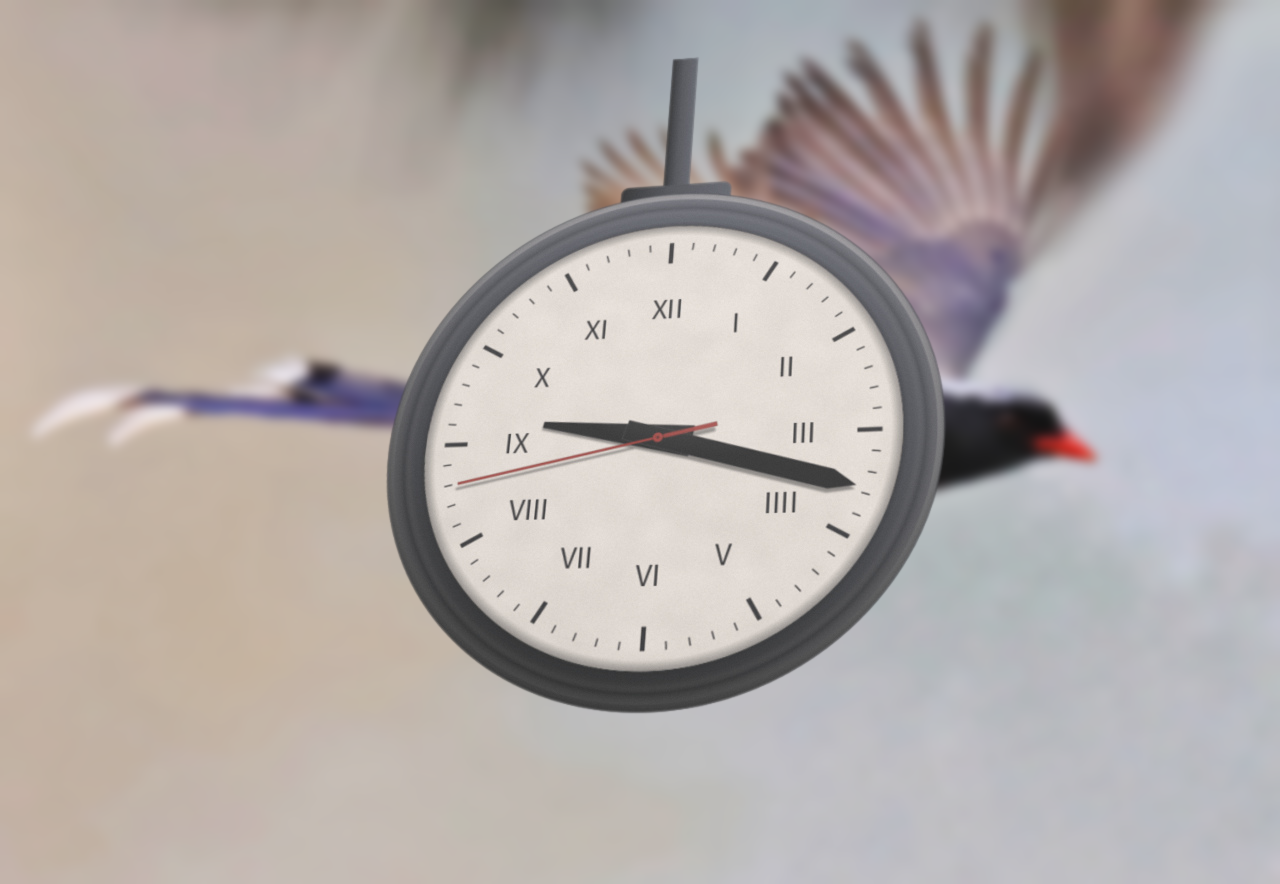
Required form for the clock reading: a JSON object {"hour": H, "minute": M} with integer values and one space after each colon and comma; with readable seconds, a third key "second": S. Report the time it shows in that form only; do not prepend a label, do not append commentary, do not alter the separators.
{"hour": 9, "minute": 17, "second": 43}
